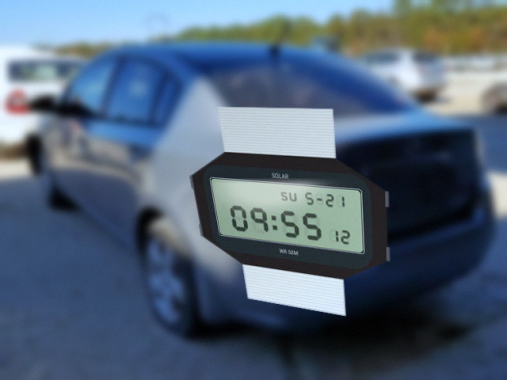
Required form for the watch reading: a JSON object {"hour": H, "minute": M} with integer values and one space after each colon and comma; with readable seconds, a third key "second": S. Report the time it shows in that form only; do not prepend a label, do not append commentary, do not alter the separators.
{"hour": 9, "minute": 55, "second": 12}
